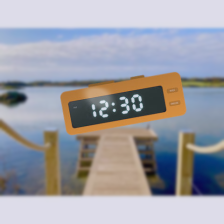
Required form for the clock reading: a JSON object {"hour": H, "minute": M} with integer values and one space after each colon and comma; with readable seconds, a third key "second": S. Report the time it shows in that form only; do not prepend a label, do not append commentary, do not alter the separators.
{"hour": 12, "minute": 30}
